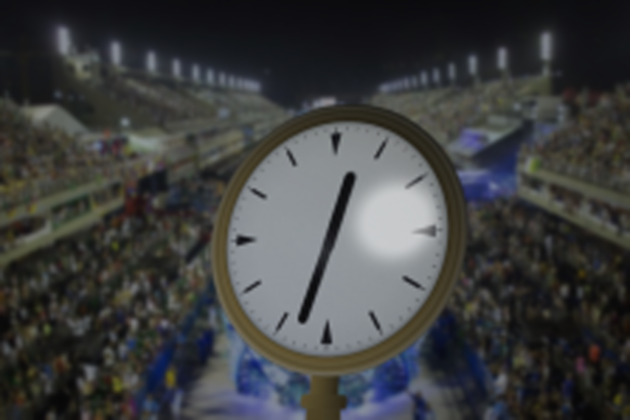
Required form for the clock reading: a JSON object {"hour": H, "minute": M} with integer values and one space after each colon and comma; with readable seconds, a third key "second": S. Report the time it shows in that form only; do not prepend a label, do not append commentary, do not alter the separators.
{"hour": 12, "minute": 33}
